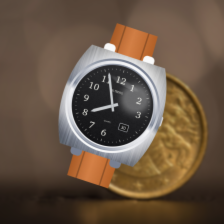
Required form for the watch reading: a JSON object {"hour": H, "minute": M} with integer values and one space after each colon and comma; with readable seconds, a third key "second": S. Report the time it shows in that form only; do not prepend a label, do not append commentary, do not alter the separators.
{"hour": 7, "minute": 56}
